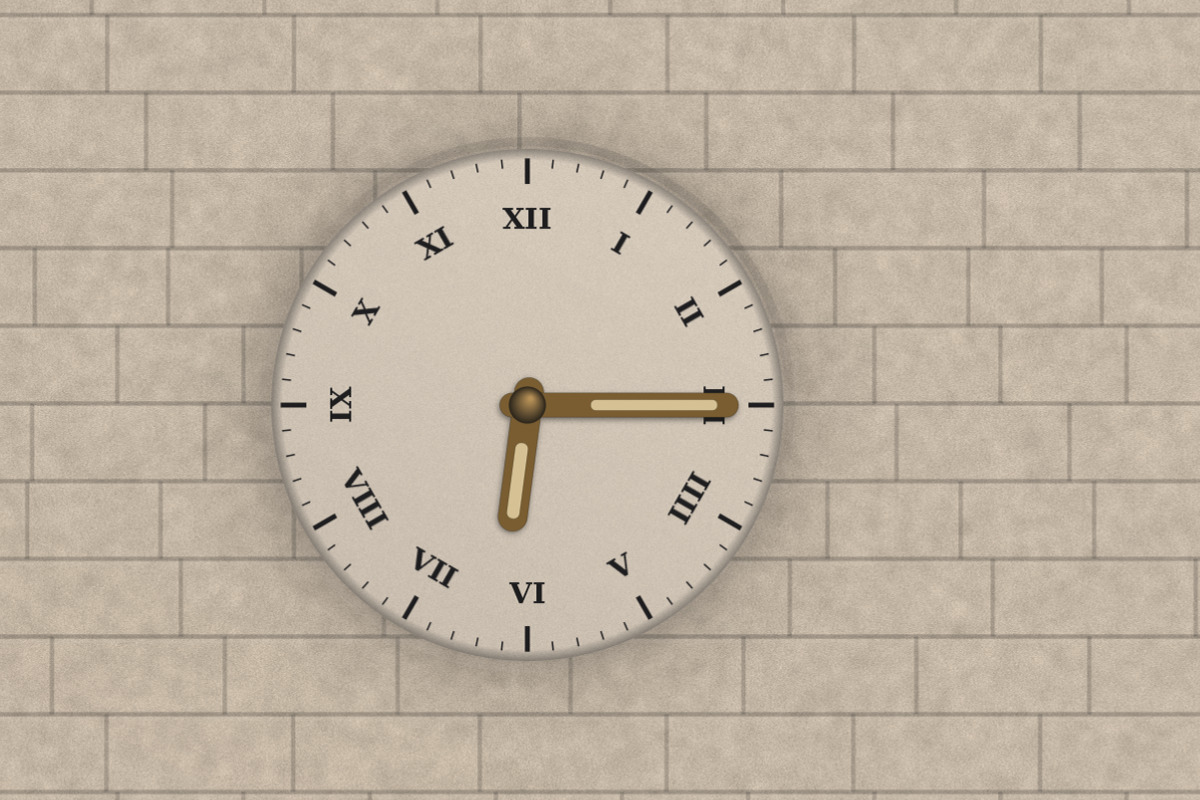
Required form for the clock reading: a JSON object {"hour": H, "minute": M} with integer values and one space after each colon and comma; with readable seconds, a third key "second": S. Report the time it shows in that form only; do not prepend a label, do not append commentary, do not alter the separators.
{"hour": 6, "minute": 15}
